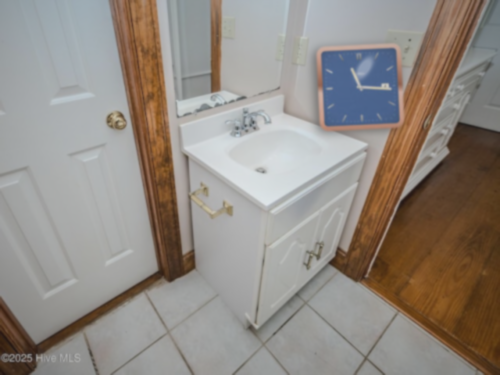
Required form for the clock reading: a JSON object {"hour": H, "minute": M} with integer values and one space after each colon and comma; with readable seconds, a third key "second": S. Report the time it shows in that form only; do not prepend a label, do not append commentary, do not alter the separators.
{"hour": 11, "minute": 16}
